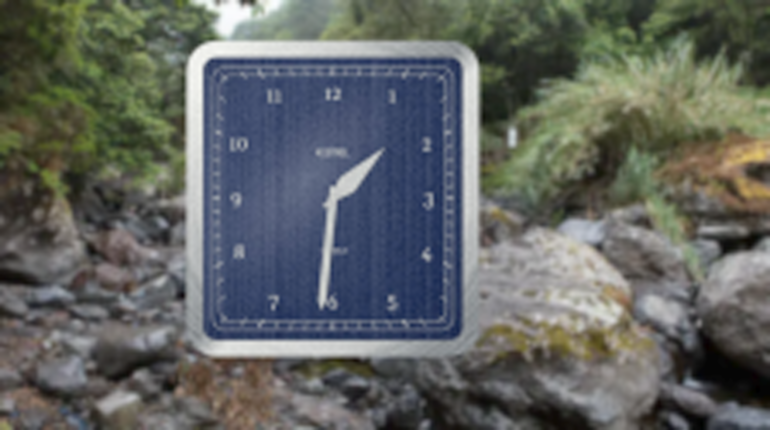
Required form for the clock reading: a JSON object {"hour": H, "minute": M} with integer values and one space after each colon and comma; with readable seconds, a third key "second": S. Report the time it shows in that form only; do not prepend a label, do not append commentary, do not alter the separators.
{"hour": 1, "minute": 31}
